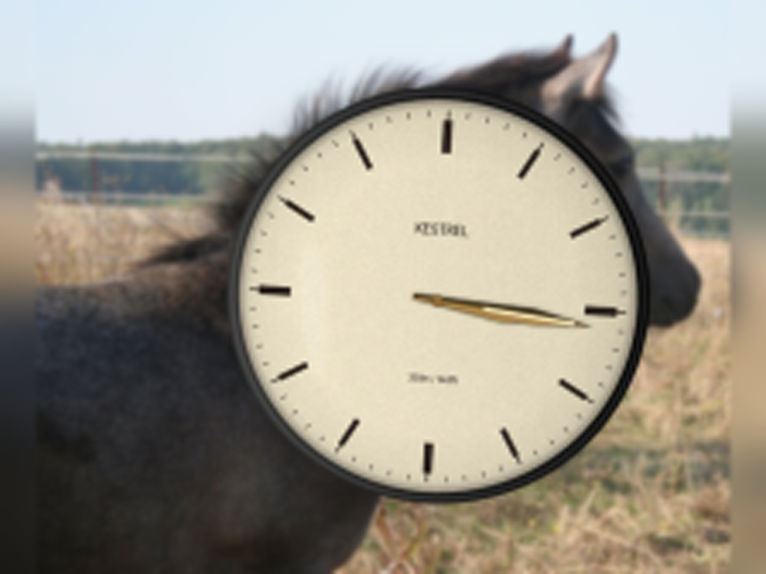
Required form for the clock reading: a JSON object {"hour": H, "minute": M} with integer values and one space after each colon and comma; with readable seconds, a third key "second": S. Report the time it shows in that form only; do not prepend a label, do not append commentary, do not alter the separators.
{"hour": 3, "minute": 16}
